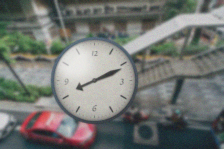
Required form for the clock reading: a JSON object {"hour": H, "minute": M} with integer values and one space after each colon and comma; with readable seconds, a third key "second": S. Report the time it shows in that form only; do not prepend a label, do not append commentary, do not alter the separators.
{"hour": 8, "minute": 11}
